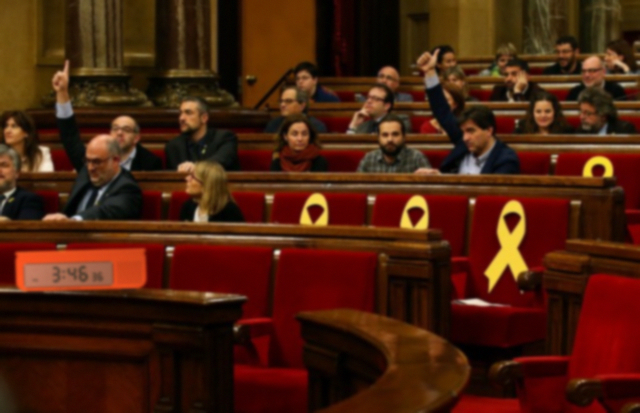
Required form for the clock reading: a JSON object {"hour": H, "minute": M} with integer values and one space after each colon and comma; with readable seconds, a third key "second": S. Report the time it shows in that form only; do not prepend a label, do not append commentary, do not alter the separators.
{"hour": 3, "minute": 46}
